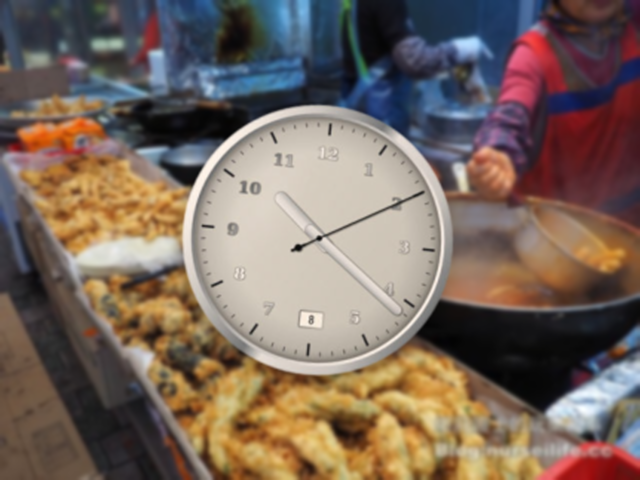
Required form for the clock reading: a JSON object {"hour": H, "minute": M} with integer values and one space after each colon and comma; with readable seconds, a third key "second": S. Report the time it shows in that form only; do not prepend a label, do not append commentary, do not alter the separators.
{"hour": 10, "minute": 21, "second": 10}
